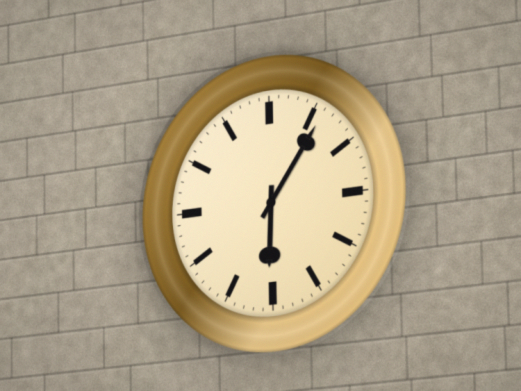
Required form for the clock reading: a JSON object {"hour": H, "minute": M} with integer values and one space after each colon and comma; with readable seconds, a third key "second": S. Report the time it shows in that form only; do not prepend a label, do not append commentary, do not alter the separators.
{"hour": 6, "minute": 6}
